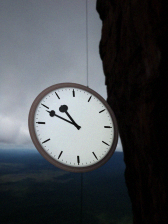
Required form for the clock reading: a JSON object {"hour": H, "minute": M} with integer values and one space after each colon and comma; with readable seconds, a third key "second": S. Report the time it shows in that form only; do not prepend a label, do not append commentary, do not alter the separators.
{"hour": 10, "minute": 49}
